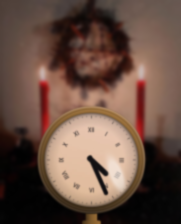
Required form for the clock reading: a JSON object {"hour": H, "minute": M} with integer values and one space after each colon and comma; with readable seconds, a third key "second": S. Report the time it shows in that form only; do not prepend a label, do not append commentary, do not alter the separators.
{"hour": 4, "minute": 26}
